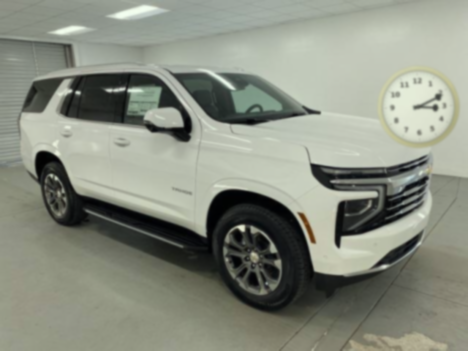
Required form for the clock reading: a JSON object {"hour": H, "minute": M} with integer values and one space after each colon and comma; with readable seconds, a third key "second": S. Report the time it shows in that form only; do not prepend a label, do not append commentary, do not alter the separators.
{"hour": 3, "minute": 11}
